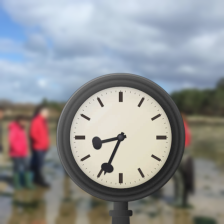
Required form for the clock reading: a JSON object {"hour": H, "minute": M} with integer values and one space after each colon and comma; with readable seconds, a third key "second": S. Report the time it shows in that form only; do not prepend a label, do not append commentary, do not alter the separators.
{"hour": 8, "minute": 34}
